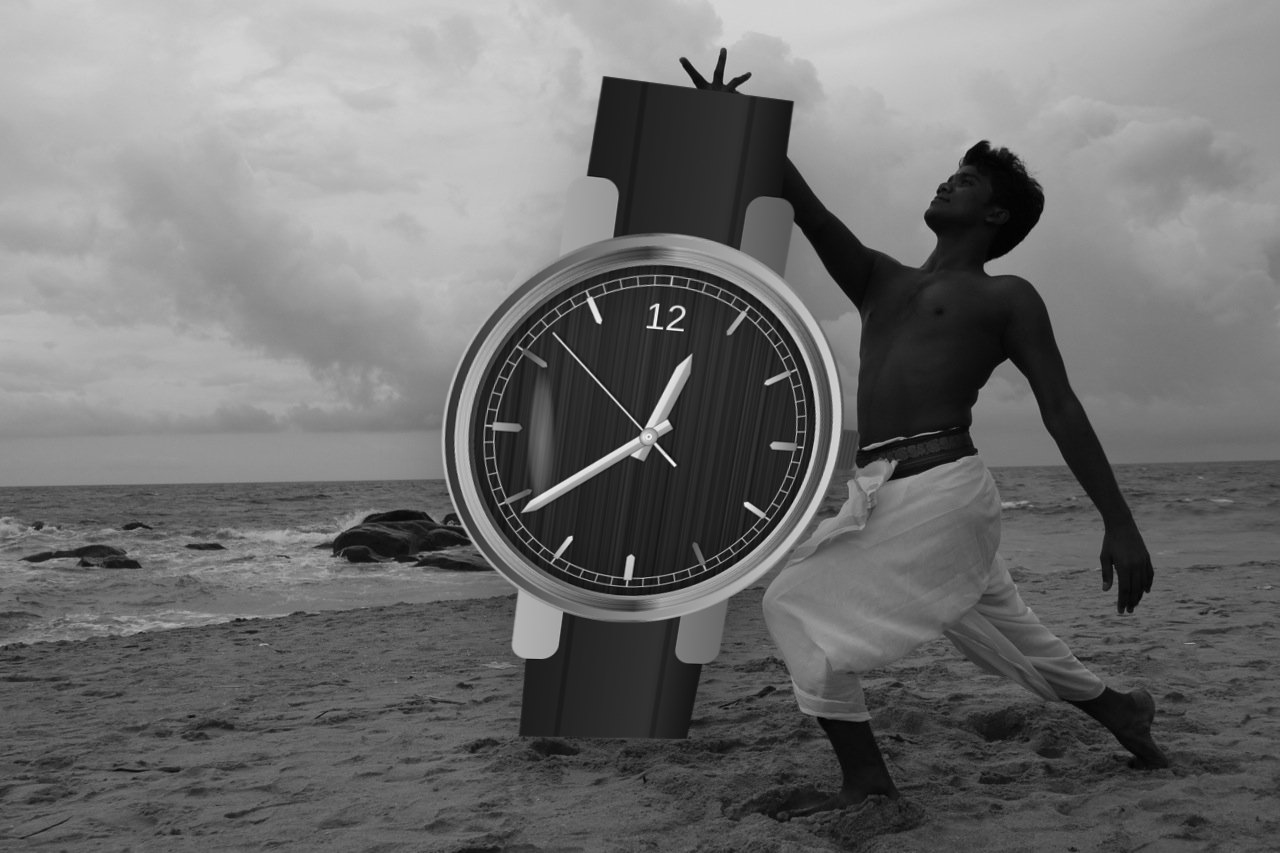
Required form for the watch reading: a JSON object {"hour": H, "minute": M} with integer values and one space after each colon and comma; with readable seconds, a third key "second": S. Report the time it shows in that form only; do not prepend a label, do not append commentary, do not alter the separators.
{"hour": 12, "minute": 38, "second": 52}
